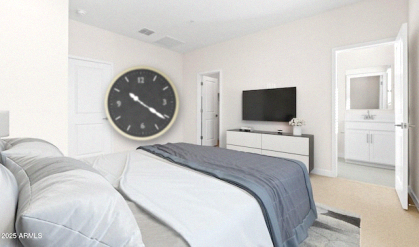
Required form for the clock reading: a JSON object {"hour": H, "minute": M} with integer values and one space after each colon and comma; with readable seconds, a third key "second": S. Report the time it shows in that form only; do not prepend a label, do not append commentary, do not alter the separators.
{"hour": 10, "minute": 21}
